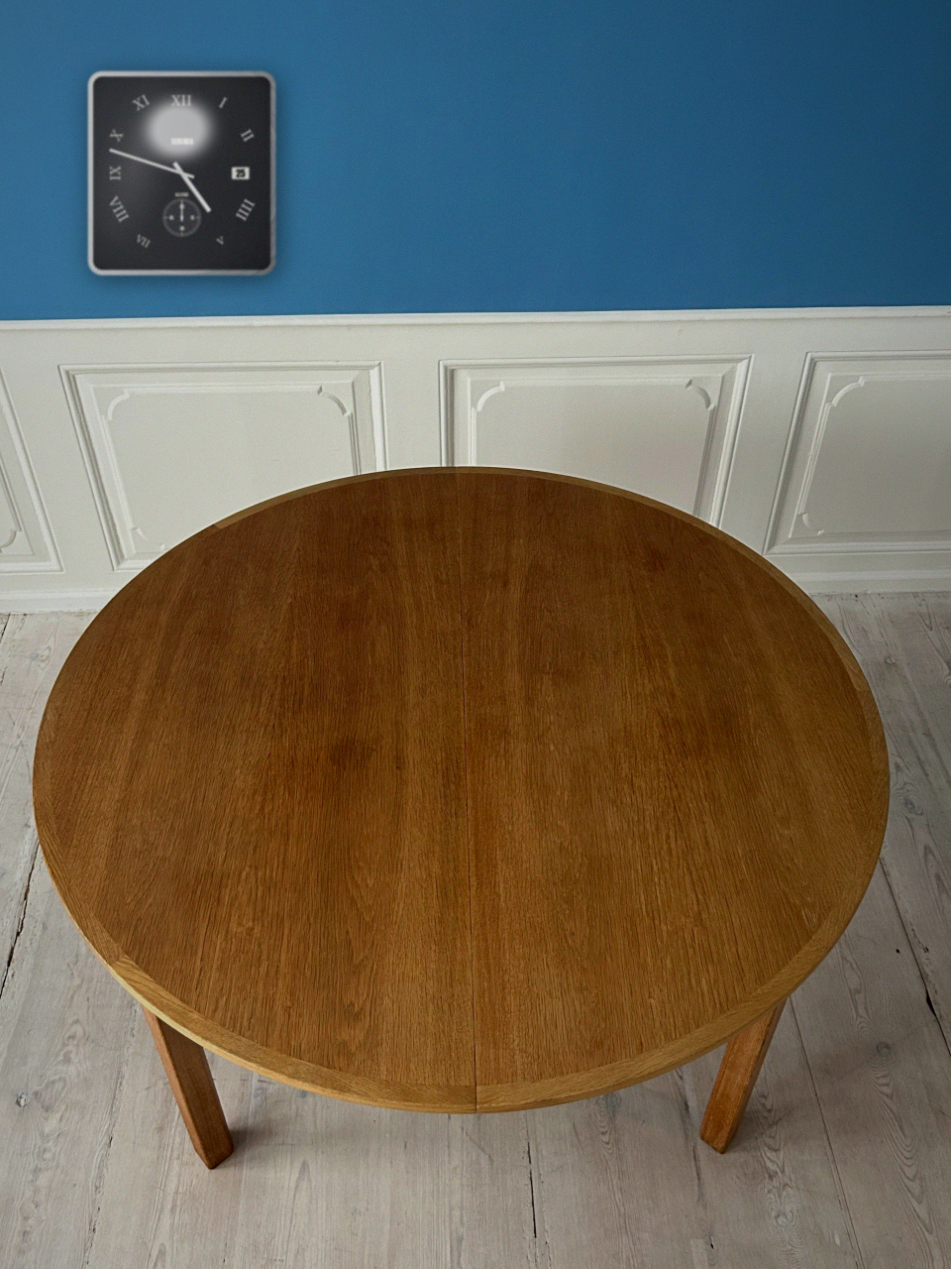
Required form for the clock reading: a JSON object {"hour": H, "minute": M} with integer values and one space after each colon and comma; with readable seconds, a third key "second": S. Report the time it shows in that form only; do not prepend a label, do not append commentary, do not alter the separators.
{"hour": 4, "minute": 48}
